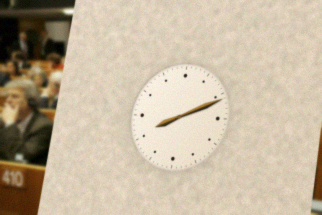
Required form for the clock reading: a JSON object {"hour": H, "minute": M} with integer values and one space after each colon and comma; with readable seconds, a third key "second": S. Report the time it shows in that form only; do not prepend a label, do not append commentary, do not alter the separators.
{"hour": 8, "minute": 11}
